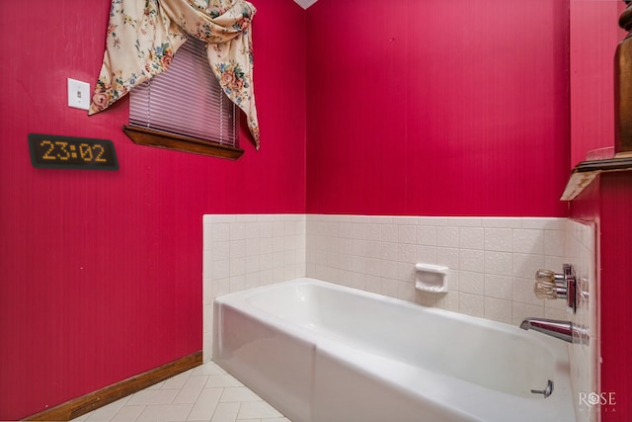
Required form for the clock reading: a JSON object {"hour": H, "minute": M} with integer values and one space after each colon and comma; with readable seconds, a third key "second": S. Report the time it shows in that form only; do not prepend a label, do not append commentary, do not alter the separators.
{"hour": 23, "minute": 2}
